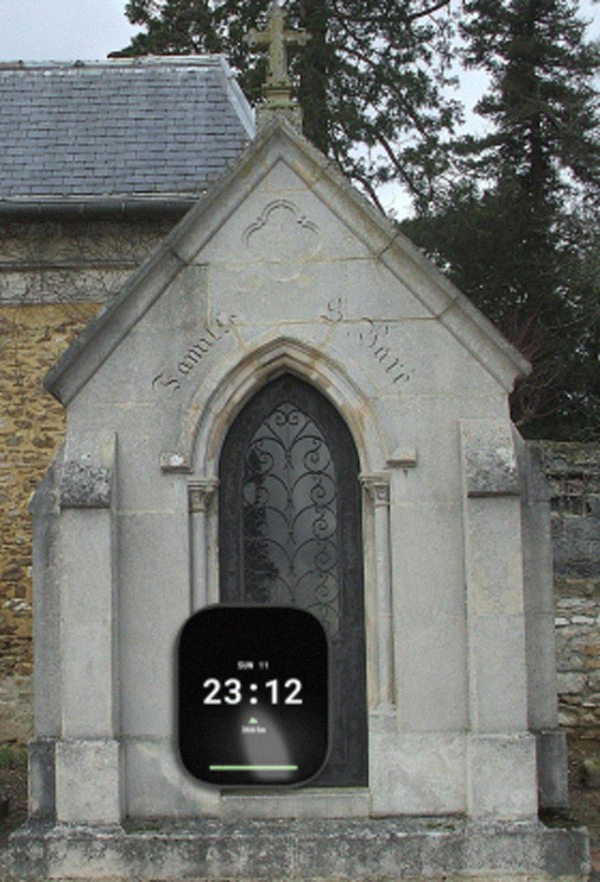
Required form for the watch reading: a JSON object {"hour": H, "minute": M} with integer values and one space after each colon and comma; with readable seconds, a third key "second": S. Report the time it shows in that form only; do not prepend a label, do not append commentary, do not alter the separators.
{"hour": 23, "minute": 12}
